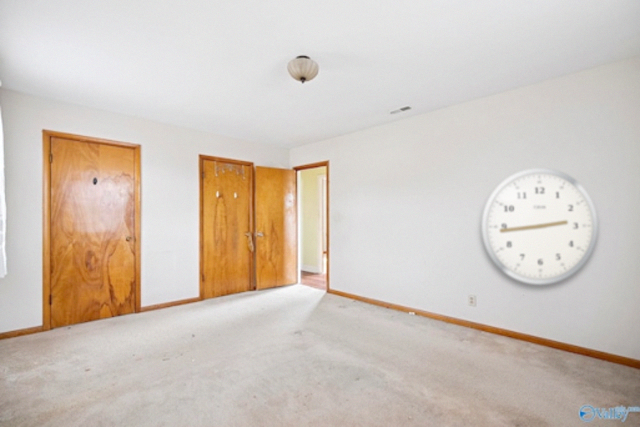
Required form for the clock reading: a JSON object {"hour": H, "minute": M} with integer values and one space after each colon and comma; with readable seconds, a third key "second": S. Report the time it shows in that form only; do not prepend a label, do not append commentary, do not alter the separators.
{"hour": 2, "minute": 44}
